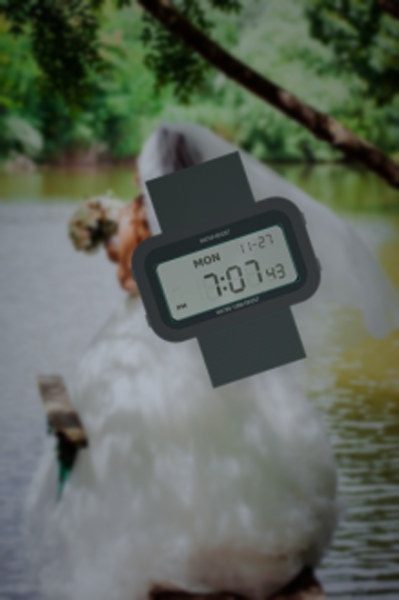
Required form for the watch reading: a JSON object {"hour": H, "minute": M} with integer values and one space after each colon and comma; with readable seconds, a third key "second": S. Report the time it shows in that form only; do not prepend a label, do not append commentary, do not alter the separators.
{"hour": 7, "minute": 7, "second": 43}
